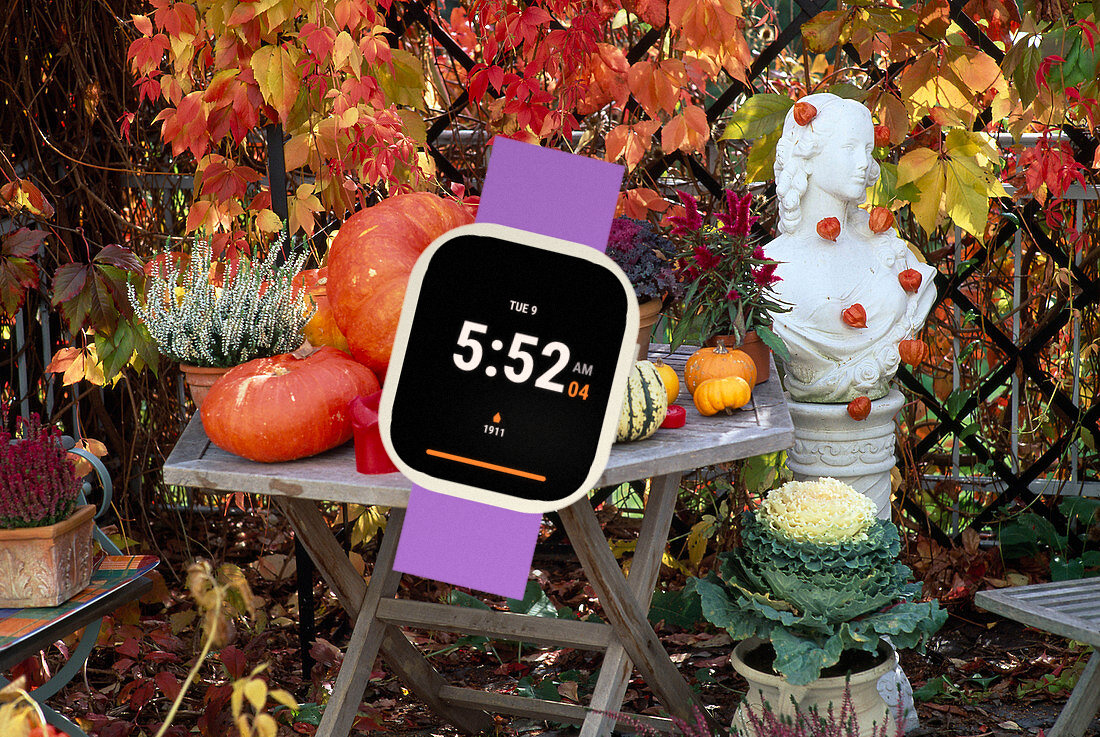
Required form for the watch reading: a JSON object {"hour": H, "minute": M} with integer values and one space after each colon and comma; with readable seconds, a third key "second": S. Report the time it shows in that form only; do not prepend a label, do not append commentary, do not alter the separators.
{"hour": 5, "minute": 52, "second": 4}
